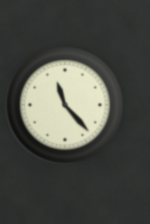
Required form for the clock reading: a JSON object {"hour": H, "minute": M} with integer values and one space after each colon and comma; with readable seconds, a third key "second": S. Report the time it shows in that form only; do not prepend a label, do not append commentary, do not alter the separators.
{"hour": 11, "minute": 23}
